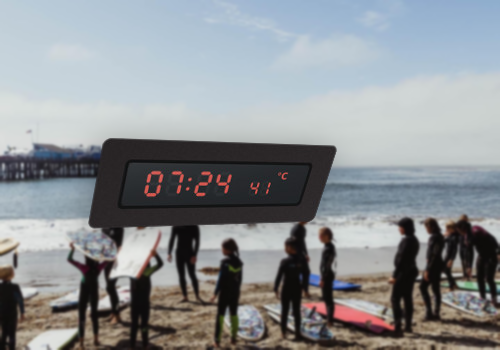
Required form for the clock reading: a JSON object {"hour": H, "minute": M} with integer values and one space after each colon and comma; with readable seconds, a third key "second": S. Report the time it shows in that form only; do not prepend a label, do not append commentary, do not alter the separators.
{"hour": 7, "minute": 24}
